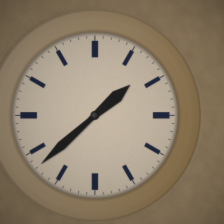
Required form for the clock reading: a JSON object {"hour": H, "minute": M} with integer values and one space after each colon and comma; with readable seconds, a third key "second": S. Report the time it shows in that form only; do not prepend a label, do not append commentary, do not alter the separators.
{"hour": 1, "minute": 38}
